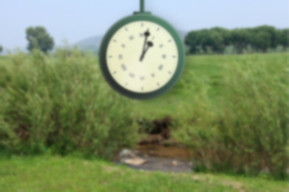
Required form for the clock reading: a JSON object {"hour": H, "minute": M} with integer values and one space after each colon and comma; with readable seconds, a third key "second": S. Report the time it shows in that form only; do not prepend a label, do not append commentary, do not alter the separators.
{"hour": 1, "minute": 2}
